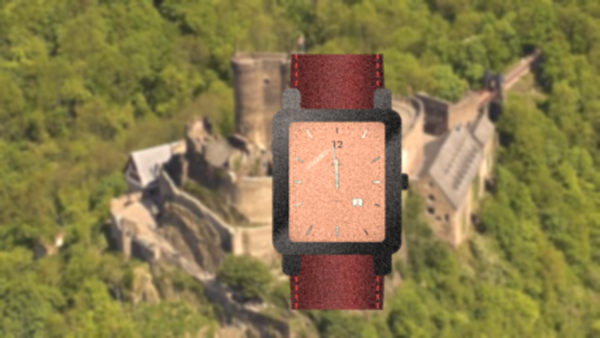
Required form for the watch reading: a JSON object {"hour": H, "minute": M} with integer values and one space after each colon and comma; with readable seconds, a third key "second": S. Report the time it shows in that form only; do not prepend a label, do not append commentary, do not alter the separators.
{"hour": 11, "minute": 59}
